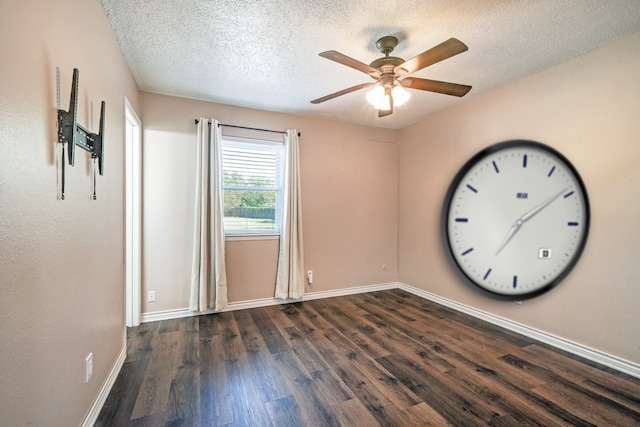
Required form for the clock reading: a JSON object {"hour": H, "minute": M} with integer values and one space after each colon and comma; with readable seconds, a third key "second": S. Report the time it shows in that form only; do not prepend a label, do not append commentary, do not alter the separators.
{"hour": 7, "minute": 9}
